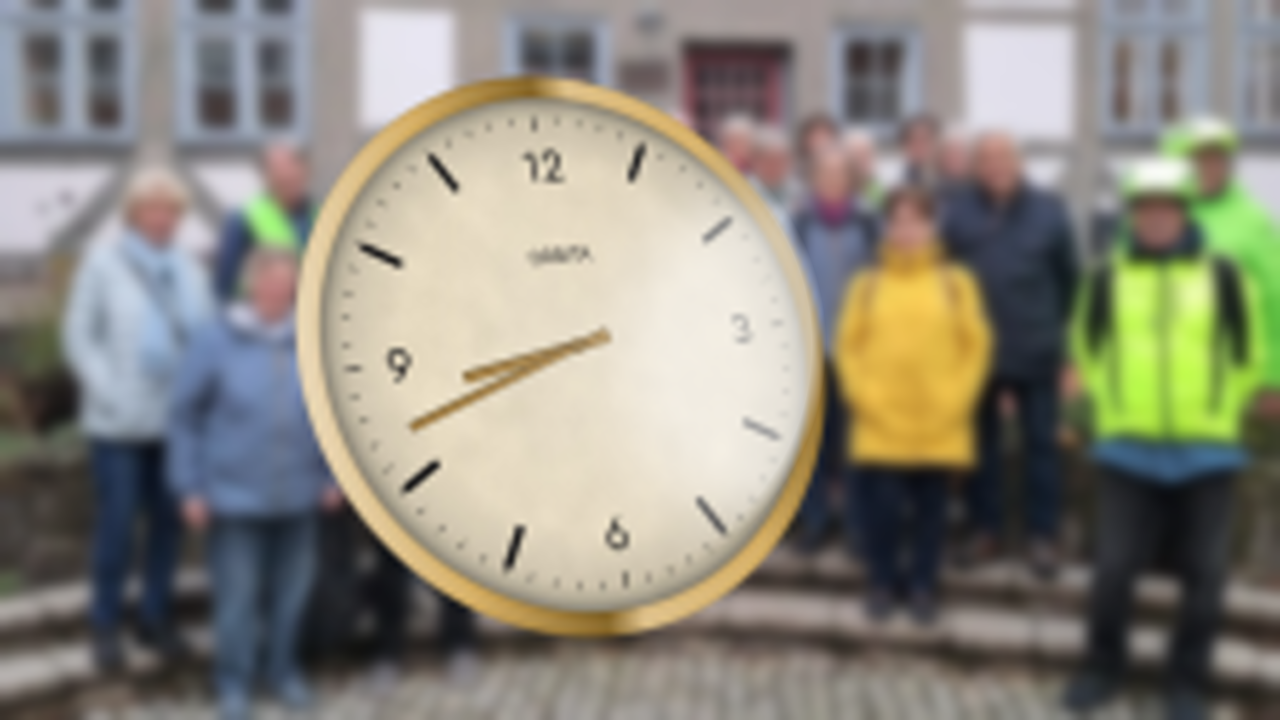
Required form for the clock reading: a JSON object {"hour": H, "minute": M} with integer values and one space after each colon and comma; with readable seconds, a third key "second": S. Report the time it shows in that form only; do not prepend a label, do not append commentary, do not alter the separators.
{"hour": 8, "minute": 42}
